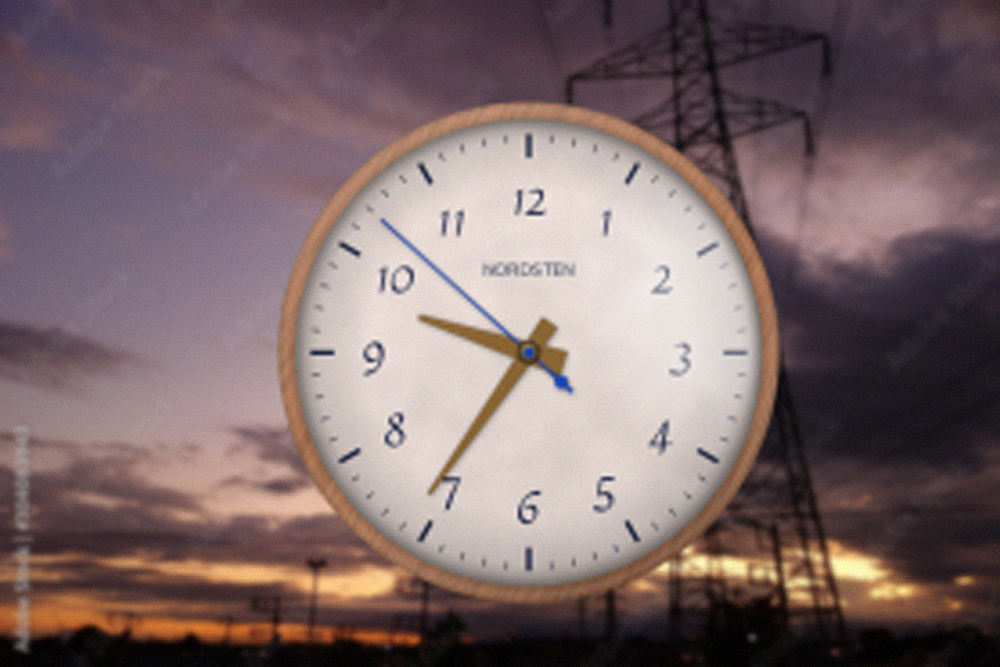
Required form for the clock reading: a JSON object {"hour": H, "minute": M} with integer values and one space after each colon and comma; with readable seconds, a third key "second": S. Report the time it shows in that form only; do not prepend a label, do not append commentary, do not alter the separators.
{"hour": 9, "minute": 35, "second": 52}
